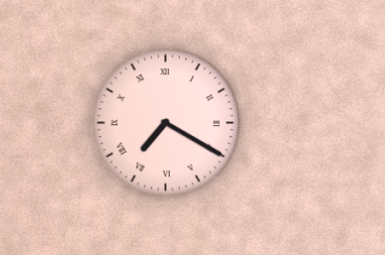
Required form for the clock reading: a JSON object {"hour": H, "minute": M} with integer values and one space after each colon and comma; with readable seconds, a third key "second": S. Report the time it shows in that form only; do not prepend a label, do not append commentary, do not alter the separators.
{"hour": 7, "minute": 20}
